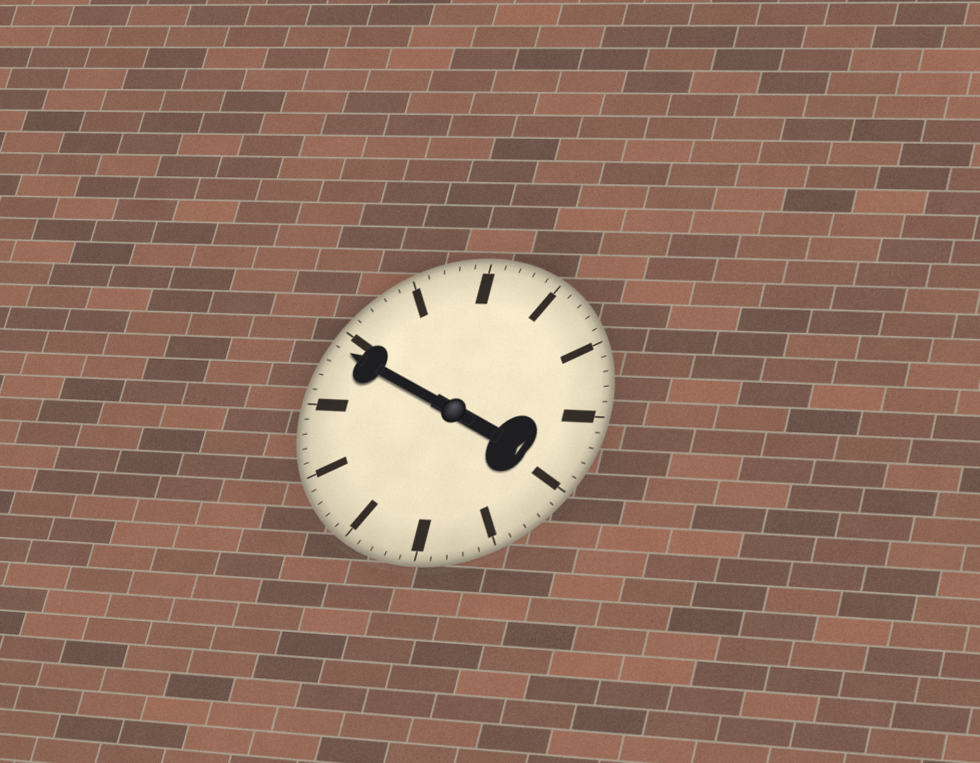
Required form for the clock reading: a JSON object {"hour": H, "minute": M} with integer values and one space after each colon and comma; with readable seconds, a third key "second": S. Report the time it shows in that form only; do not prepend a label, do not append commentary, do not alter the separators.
{"hour": 3, "minute": 49}
